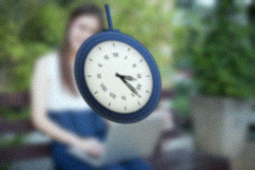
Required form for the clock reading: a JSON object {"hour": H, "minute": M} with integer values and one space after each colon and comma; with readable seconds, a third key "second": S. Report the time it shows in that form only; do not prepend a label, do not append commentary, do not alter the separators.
{"hour": 3, "minute": 23}
